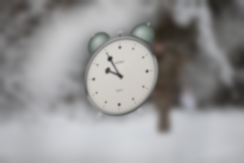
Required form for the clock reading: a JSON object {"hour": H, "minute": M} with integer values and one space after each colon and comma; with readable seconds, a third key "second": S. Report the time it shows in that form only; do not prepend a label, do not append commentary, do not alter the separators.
{"hour": 9, "minute": 55}
